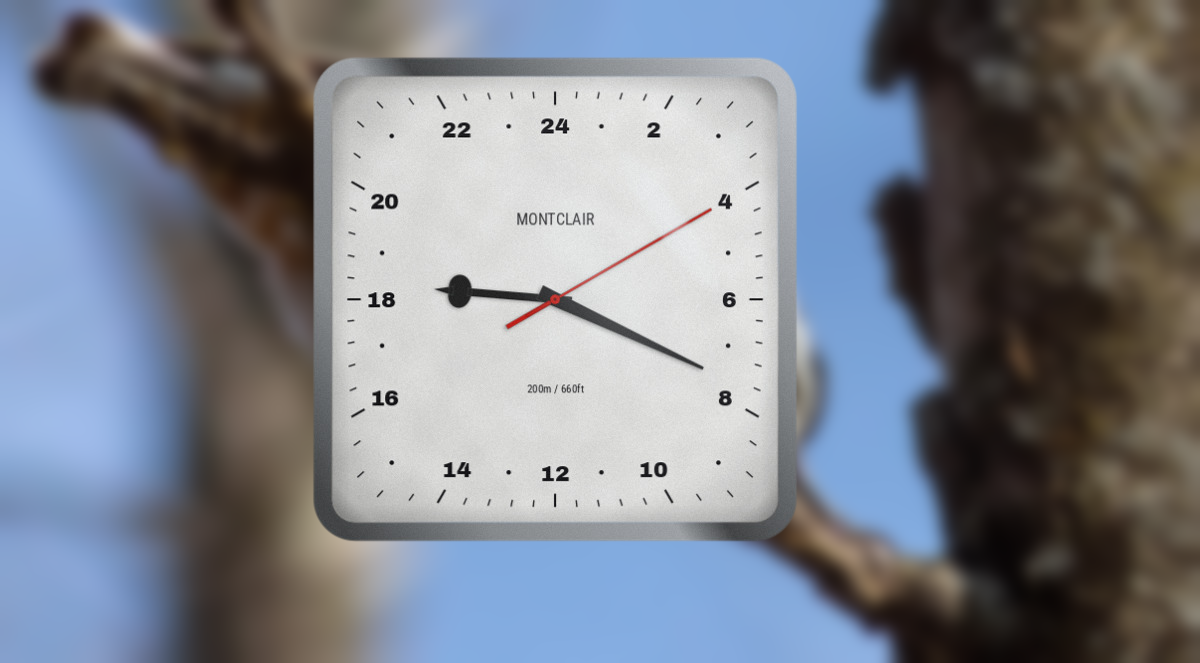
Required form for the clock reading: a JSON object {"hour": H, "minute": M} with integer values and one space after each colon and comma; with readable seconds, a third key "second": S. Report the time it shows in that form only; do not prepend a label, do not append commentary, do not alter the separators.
{"hour": 18, "minute": 19, "second": 10}
